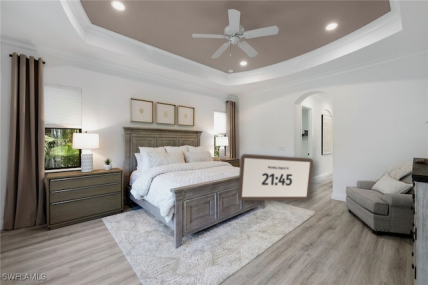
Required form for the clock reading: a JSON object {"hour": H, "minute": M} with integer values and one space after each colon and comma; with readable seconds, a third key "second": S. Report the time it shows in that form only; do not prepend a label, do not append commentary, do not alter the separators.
{"hour": 21, "minute": 45}
